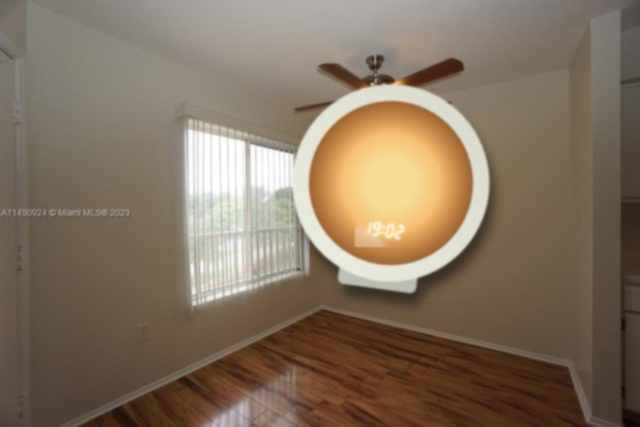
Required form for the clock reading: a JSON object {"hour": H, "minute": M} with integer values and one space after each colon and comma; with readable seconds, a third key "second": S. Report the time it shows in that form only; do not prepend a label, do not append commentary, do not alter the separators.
{"hour": 19, "minute": 2}
